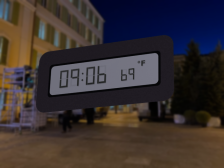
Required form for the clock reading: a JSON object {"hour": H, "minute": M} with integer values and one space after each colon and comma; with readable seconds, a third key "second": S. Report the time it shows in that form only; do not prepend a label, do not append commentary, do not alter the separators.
{"hour": 9, "minute": 6}
